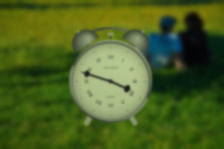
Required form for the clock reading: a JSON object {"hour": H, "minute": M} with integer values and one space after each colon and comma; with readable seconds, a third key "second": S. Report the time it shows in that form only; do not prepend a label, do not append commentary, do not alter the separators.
{"hour": 3, "minute": 48}
